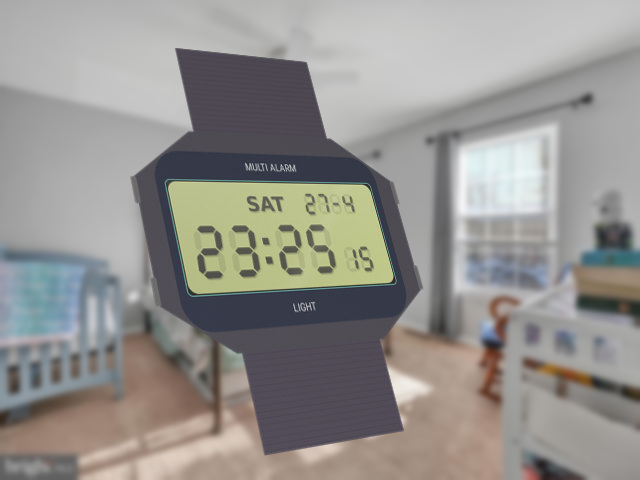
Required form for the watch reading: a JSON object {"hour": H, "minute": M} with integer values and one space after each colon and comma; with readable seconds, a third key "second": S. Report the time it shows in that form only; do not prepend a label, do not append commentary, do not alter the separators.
{"hour": 23, "minute": 25, "second": 15}
